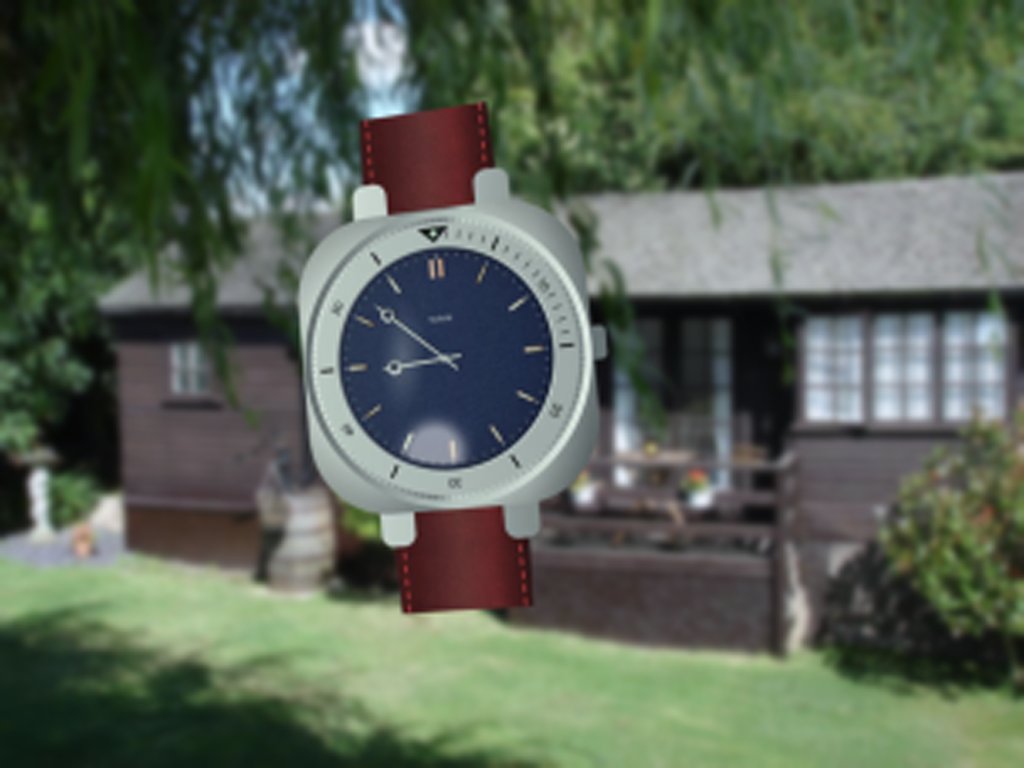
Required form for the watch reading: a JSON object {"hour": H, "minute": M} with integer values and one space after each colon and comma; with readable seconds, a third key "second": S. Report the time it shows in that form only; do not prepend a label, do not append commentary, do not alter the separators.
{"hour": 8, "minute": 52}
